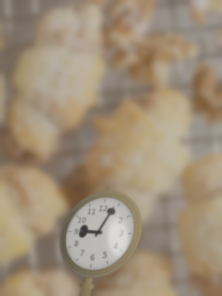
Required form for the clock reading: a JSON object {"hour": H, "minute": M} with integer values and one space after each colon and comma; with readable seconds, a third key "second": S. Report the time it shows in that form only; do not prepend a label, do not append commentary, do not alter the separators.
{"hour": 9, "minute": 4}
